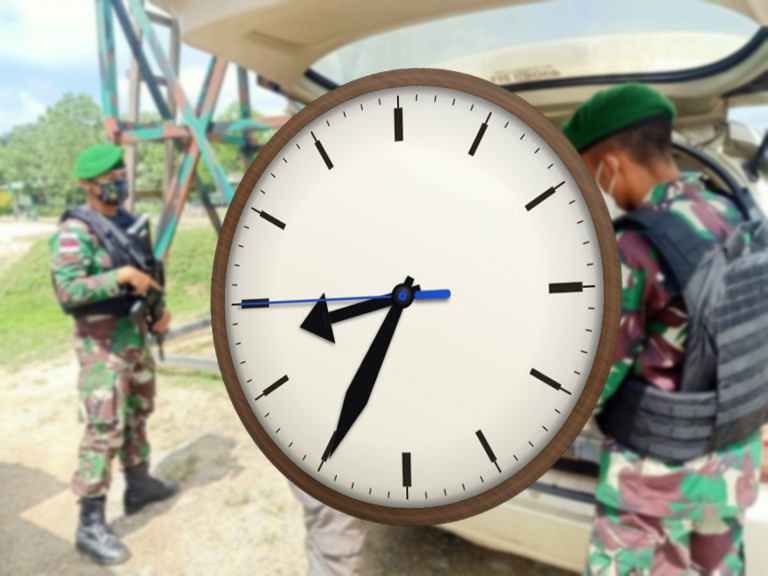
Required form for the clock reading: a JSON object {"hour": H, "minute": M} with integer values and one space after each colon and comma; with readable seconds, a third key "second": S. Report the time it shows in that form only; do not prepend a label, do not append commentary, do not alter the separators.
{"hour": 8, "minute": 34, "second": 45}
